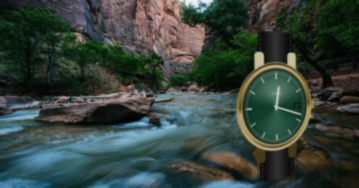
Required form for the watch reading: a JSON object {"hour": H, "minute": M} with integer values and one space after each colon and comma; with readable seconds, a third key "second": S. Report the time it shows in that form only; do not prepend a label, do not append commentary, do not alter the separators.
{"hour": 12, "minute": 18}
